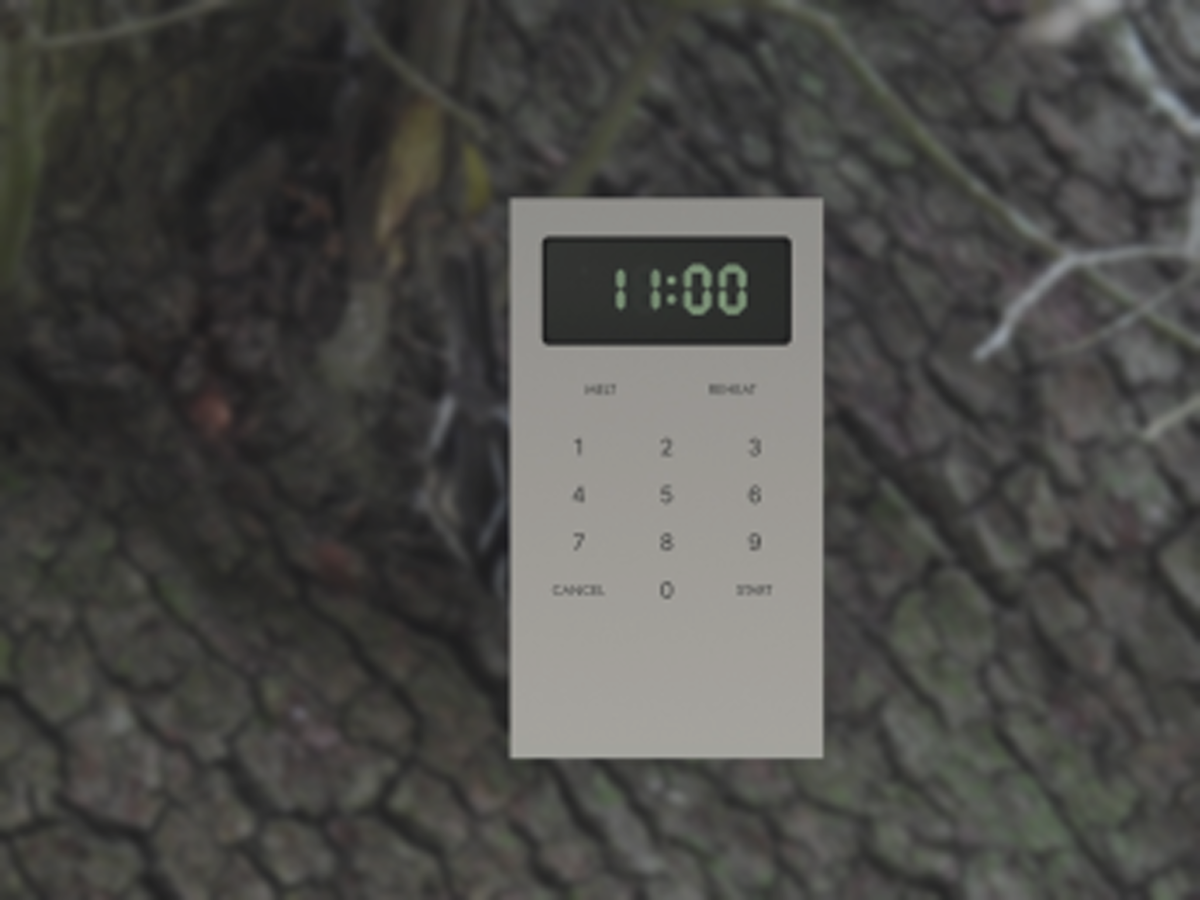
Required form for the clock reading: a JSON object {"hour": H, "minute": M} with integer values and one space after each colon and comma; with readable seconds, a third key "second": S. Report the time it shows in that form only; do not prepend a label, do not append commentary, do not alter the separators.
{"hour": 11, "minute": 0}
